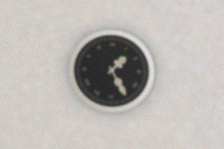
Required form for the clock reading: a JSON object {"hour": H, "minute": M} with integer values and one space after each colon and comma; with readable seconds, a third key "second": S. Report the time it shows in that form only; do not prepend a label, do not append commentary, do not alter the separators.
{"hour": 1, "minute": 25}
